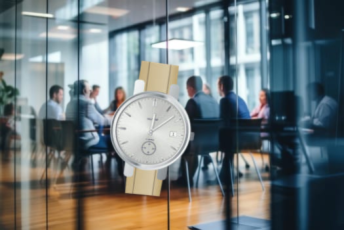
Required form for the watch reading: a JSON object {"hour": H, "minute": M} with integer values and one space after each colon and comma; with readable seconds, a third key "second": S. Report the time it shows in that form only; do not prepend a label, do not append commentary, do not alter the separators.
{"hour": 12, "minute": 8}
